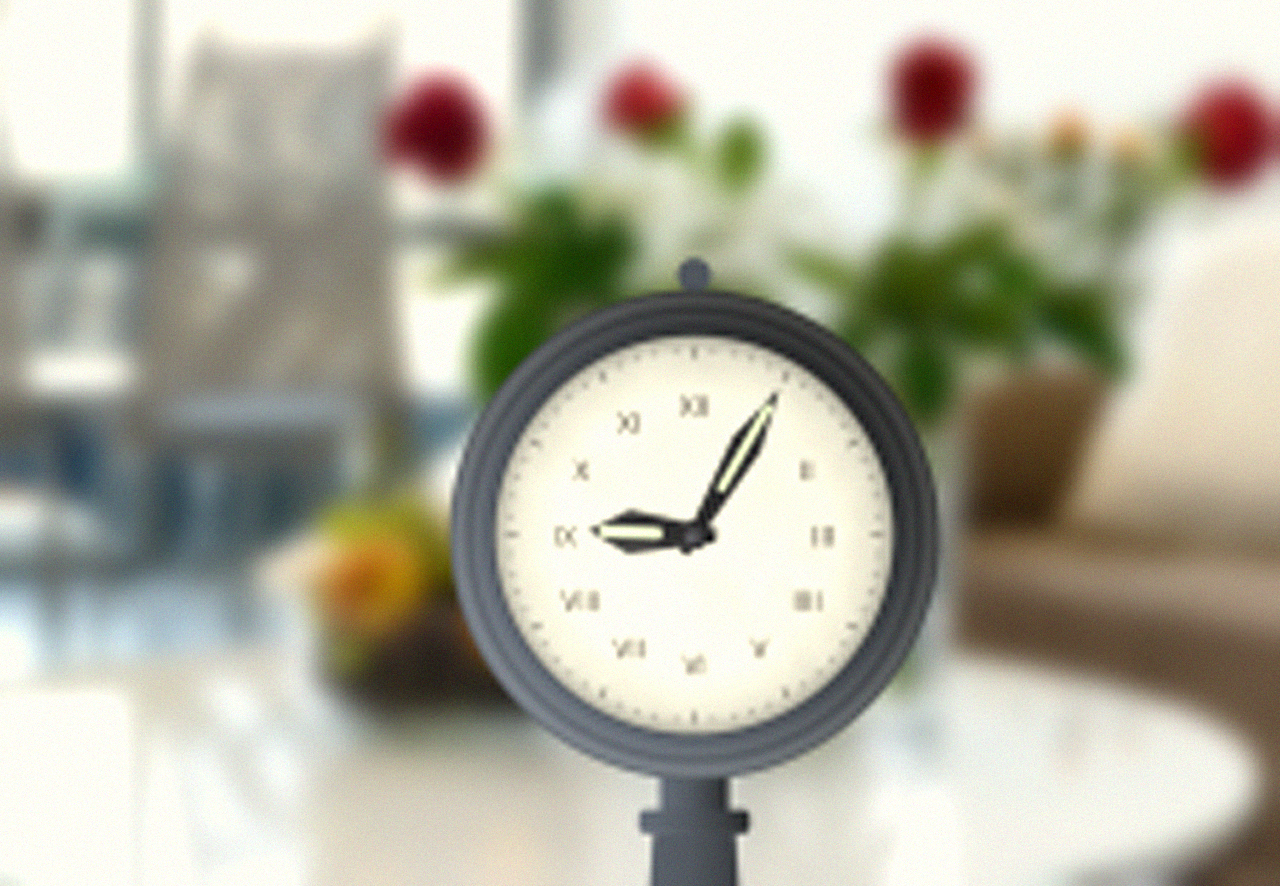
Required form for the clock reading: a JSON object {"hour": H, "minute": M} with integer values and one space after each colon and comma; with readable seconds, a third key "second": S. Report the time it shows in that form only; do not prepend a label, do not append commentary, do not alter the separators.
{"hour": 9, "minute": 5}
